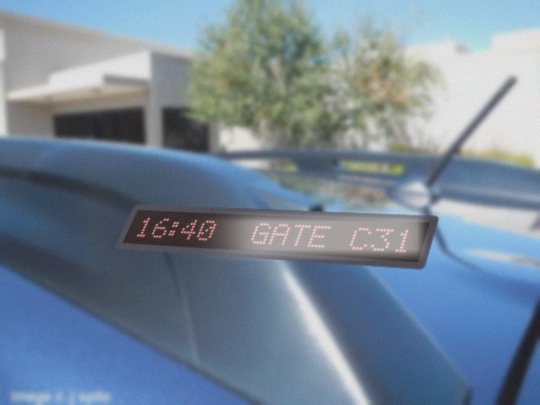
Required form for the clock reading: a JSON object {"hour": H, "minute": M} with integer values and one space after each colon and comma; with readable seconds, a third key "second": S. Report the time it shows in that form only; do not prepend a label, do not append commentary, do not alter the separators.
{"hour": 16, "minute": 40}
